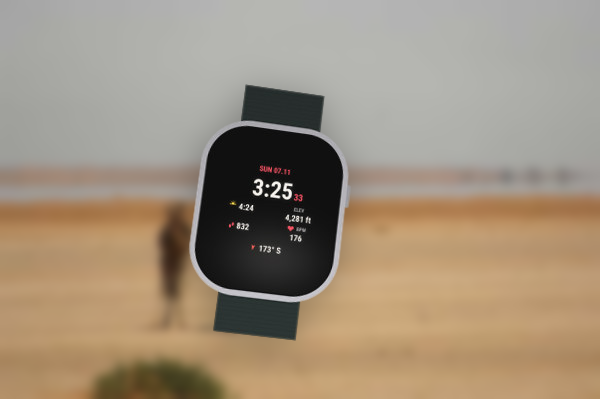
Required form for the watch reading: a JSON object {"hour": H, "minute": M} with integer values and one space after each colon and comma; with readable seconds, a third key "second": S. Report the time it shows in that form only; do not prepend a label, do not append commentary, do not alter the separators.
{"hour": 3, "minute": 25, "second": 33}
